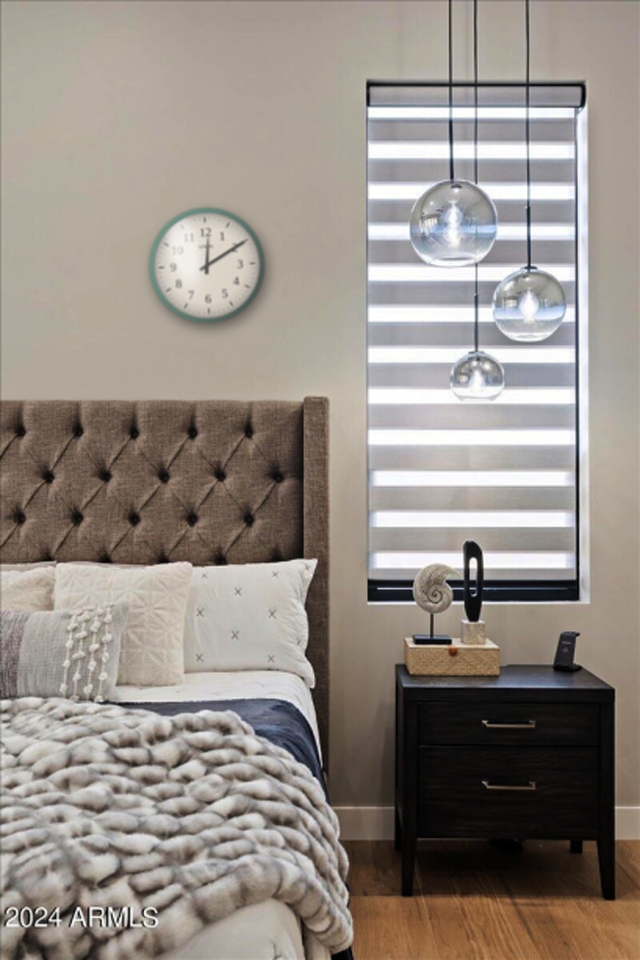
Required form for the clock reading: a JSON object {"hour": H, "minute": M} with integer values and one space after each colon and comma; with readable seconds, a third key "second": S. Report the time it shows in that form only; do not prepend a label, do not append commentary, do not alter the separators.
{"hour": 12, "minute": 10}
